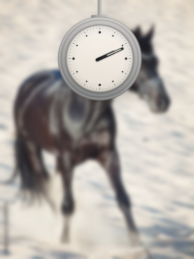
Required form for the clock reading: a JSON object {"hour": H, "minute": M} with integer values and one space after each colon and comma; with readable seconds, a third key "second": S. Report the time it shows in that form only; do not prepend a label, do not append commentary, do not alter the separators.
{"hour": 2, "minute": 11}
